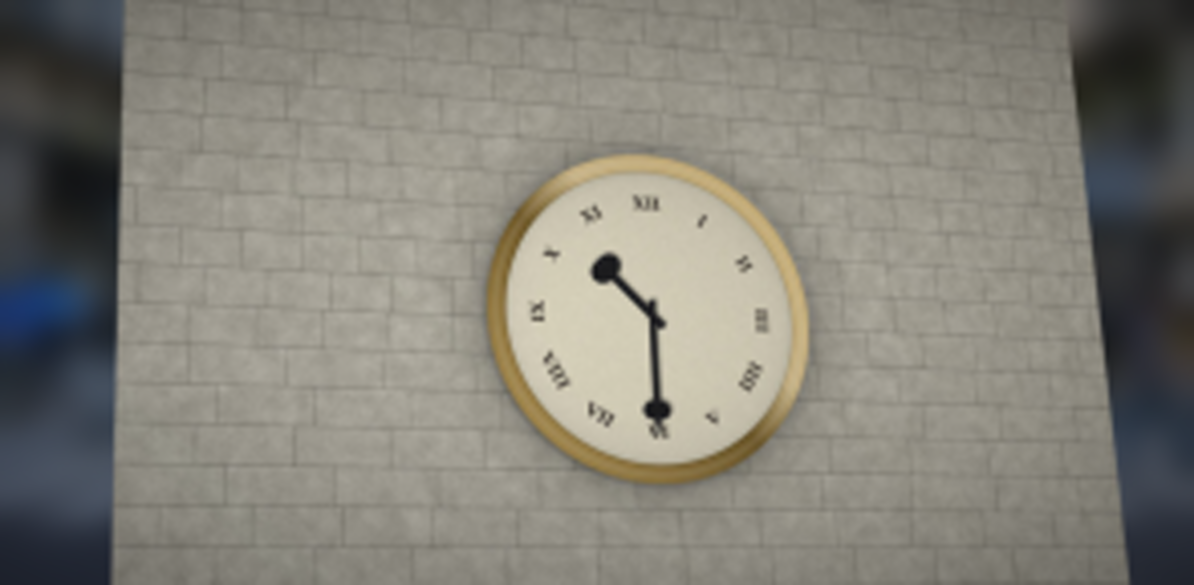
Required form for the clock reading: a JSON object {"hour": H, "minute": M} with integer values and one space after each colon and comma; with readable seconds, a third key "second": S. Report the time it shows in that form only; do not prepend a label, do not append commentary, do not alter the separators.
{"hour": 10, "minute": 30}
